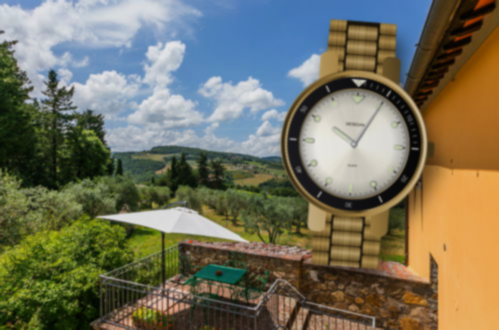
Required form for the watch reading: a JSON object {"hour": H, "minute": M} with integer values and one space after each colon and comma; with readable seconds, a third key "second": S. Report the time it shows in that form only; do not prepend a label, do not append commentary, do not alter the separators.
{"hour": 10, "minute": 5}
